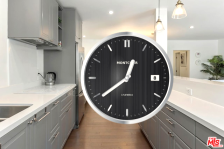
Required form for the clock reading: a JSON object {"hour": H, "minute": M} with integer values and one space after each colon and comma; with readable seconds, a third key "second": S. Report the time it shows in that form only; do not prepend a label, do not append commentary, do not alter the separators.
{"hour": 12, "minute": 39}
